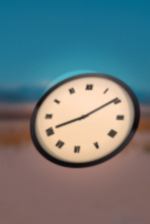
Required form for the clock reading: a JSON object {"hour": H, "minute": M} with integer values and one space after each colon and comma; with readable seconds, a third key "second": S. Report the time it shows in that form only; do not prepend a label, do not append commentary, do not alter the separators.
{"hour": 8, "minute": 9}
